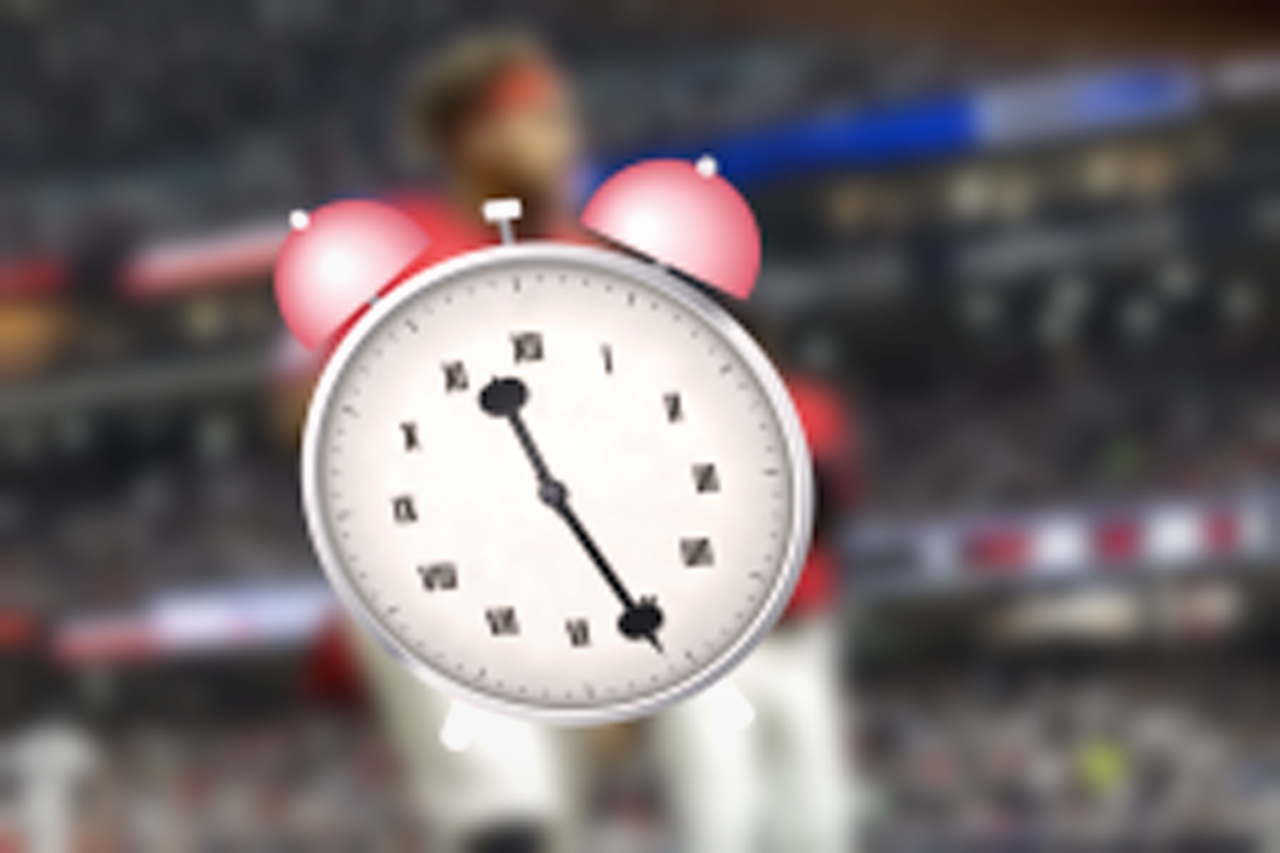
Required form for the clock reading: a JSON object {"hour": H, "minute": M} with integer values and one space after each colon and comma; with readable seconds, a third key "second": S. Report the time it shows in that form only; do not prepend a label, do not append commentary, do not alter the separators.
{"hour": 11, "minute": 26}
